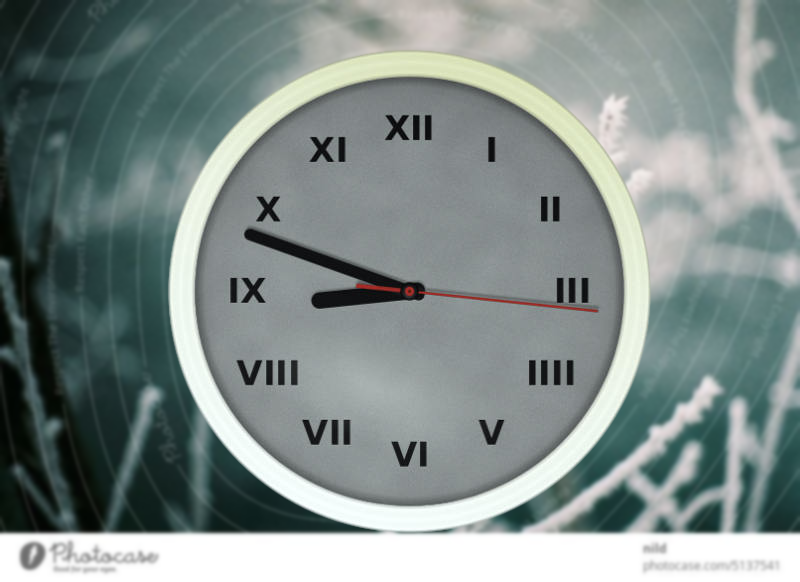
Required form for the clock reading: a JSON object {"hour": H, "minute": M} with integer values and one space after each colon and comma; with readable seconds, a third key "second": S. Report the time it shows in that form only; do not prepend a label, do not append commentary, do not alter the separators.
{"hour": 8, "minute": 48, "second": 16}
